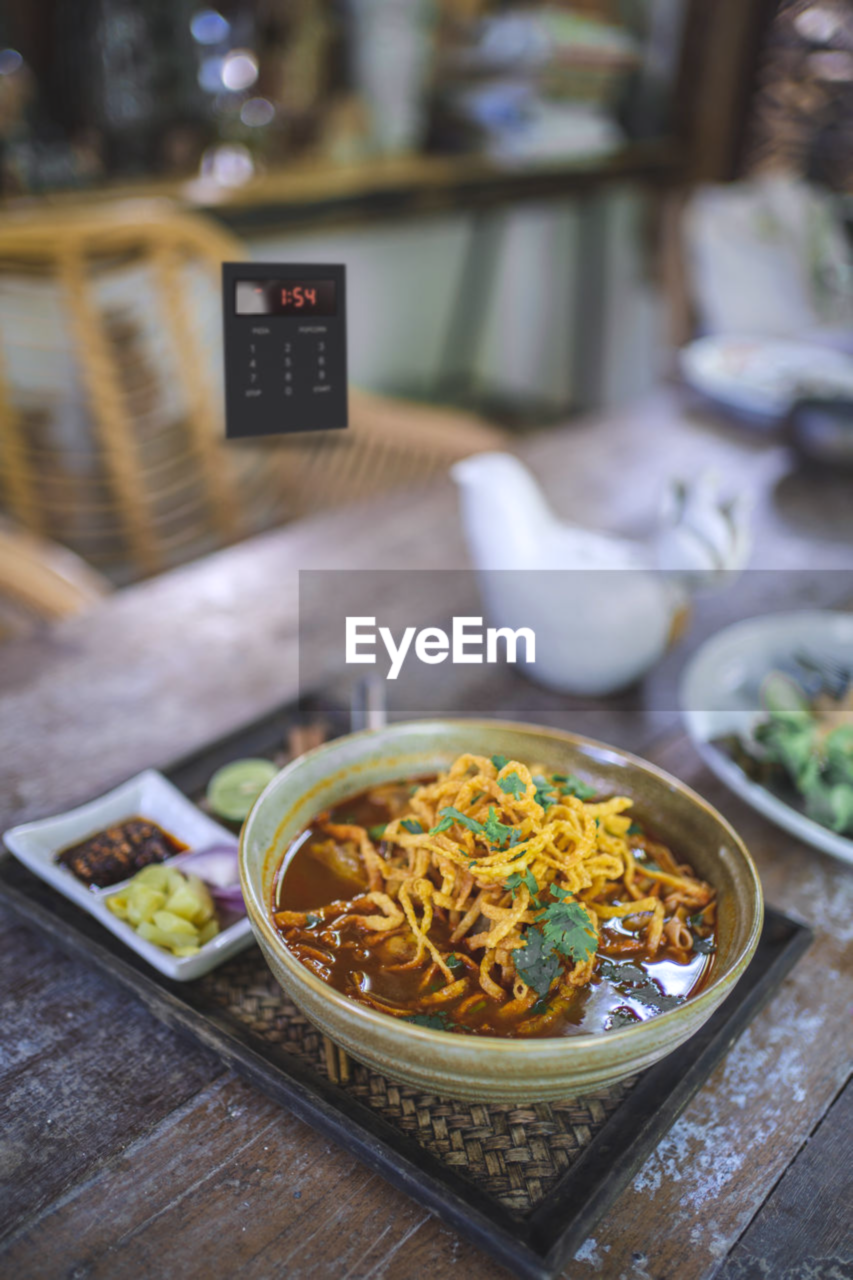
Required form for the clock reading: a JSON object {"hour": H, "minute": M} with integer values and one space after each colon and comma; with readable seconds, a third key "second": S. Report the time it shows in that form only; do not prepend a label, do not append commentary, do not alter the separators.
{"hour": 1, "minute": 54}
